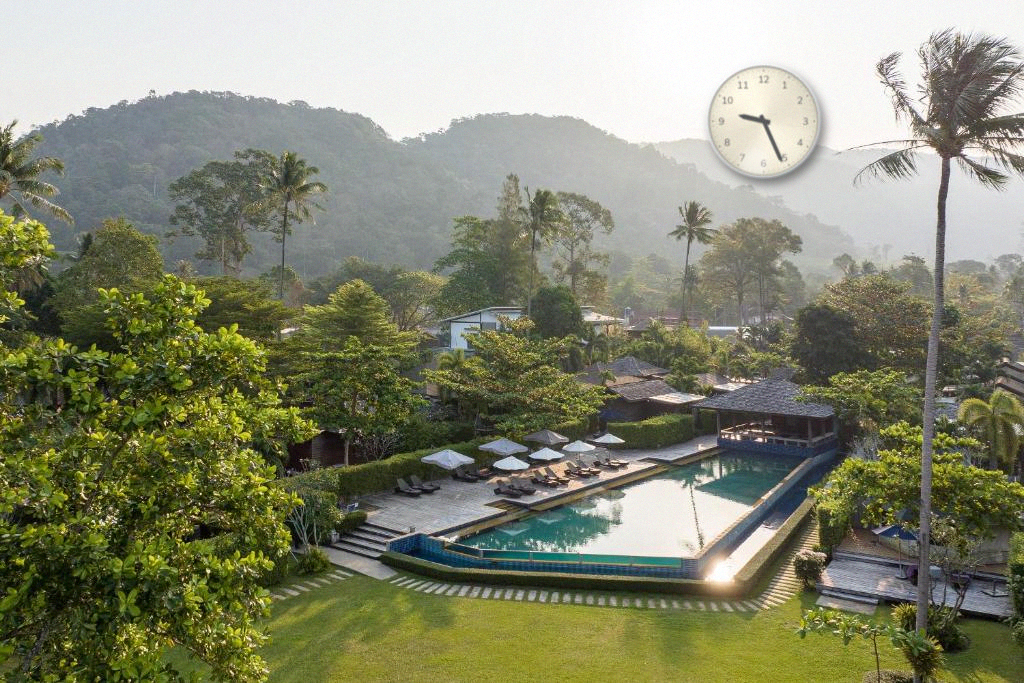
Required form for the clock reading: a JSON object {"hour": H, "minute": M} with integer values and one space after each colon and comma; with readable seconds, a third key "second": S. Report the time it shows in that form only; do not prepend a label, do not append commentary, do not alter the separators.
{"hour": 9, "minute": 26}
